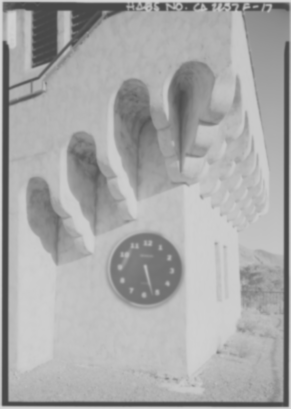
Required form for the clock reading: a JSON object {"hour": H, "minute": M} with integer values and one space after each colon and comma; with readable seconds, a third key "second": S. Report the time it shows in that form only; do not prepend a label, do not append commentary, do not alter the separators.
{"hour": 5, "minute": 27}
